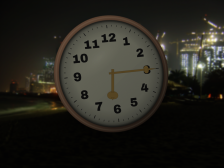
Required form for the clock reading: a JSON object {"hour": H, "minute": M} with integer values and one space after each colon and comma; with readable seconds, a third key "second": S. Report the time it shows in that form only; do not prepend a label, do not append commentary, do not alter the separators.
{"hour": 6, "minute": 15}
